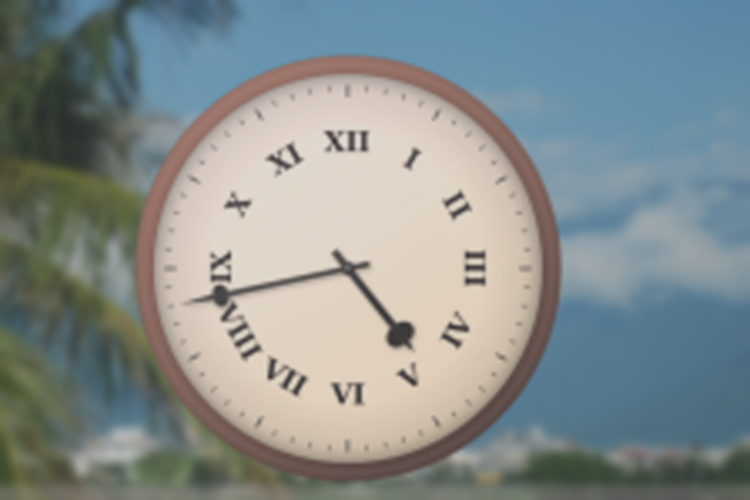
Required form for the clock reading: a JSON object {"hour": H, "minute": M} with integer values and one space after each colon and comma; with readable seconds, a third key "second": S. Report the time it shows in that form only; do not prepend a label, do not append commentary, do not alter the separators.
{"hour": 4, "minute": 43}
